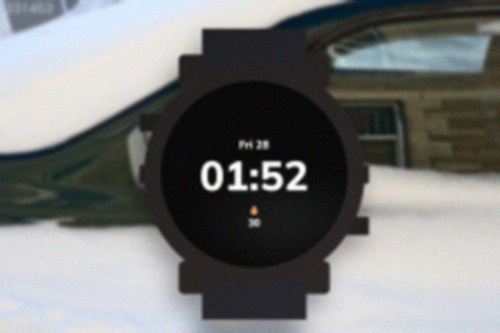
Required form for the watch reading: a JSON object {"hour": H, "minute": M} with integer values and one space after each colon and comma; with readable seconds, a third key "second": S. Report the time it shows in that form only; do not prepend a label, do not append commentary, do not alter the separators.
{"hour": 1, "minute": 52}
